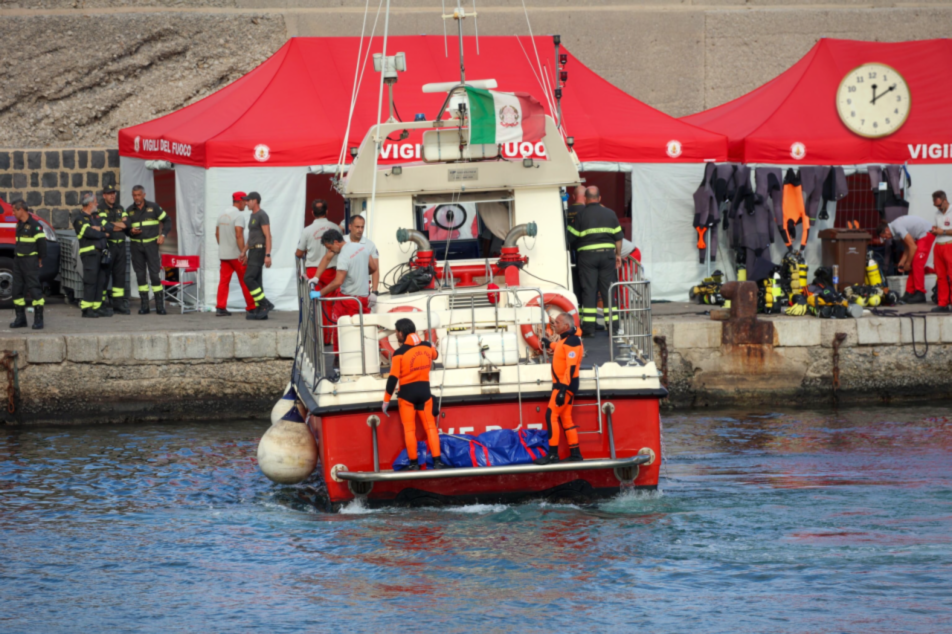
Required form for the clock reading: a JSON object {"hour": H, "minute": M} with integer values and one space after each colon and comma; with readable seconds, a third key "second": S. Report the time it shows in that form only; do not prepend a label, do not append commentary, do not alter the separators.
{"hour": 12, "minute": 10}
